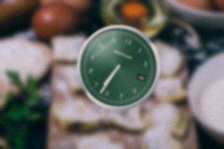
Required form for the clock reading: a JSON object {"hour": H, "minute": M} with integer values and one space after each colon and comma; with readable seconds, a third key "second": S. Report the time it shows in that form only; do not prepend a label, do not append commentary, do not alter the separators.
{"hour": 6, "minute": 32}
